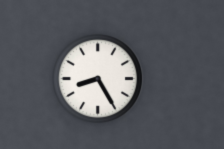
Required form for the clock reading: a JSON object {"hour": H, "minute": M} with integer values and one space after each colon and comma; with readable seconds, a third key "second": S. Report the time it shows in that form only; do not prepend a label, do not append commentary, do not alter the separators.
{"hour": 8, "minute": 25}
